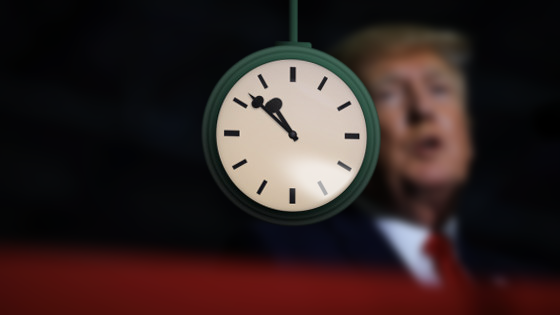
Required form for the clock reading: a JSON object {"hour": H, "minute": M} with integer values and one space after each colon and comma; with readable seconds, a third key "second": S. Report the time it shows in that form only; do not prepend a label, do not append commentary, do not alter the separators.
{"hour": 10, "minute": 52}
